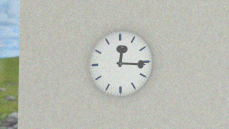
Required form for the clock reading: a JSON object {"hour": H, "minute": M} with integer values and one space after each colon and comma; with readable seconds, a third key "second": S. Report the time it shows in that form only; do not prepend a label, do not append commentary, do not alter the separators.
{"hour": 12, "minute": 16}
